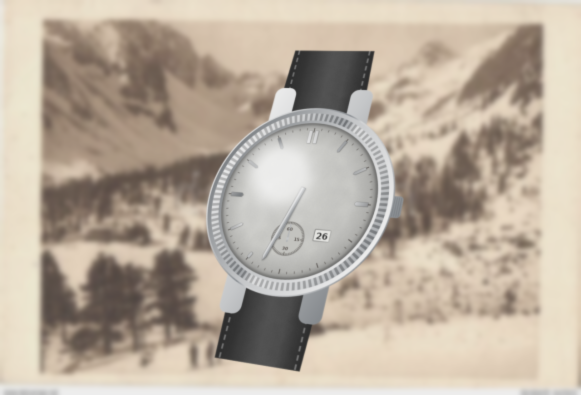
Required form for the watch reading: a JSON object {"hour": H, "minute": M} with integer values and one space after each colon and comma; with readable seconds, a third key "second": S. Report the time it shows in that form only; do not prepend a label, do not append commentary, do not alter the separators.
{"hour": 6, "minute": 33}
